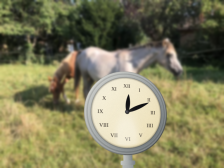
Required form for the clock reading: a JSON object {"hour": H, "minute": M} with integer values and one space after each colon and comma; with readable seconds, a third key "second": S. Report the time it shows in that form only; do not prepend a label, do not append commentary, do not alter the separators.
{"hour": 12, "minute": 11}
